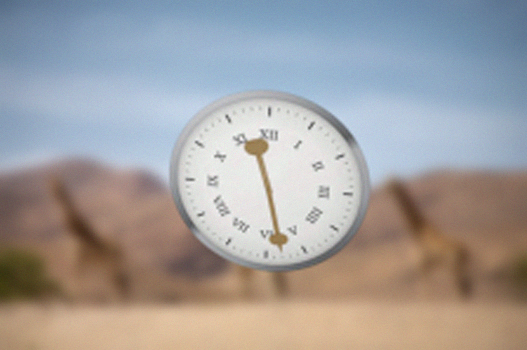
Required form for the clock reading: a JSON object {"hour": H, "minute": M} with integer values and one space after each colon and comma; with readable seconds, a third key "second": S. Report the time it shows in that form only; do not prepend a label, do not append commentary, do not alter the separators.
{"hour": 11, "minute": 28}
